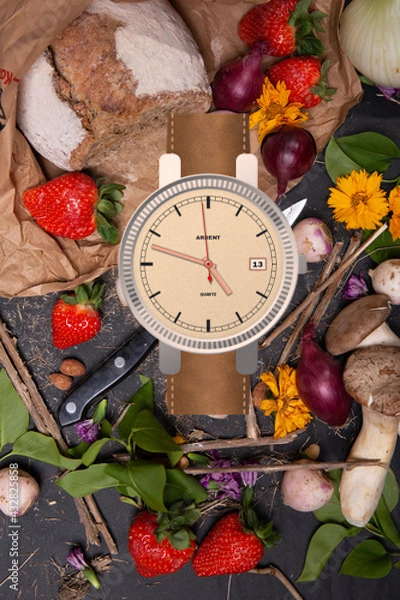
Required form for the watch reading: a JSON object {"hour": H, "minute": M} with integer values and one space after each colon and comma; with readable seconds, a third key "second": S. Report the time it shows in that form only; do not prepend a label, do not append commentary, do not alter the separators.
{"hour": 4, "minute": 47, "second": 59}
